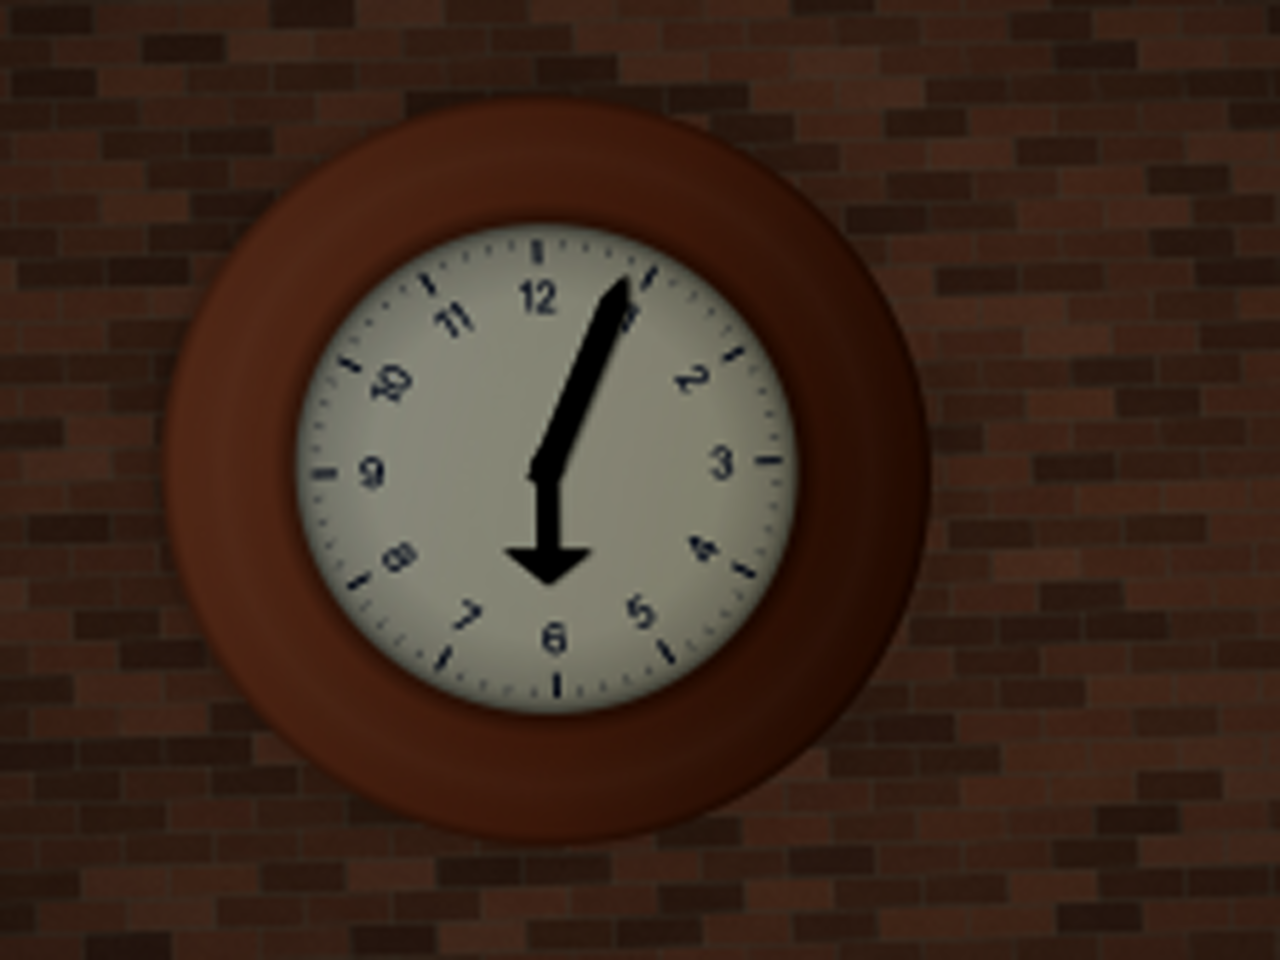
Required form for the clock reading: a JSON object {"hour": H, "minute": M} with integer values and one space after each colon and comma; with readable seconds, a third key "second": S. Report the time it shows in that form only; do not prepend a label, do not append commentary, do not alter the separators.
{"hour": 6, "minute": 4}
